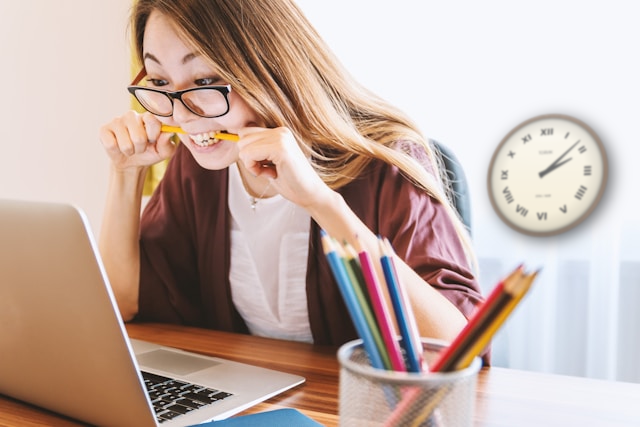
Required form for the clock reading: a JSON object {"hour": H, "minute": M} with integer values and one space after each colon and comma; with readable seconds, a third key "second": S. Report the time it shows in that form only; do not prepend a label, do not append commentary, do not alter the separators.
{"hour": 2, "minute": 8}
